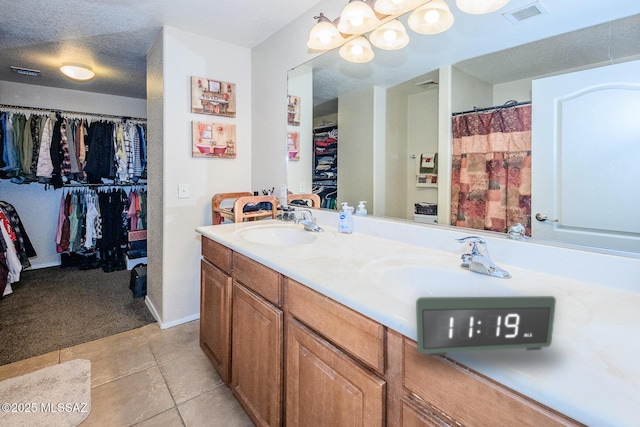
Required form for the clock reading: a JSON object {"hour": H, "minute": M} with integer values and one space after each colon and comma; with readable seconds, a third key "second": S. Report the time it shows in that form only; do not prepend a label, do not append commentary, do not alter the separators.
{"hour": 11, "minute": 19}
